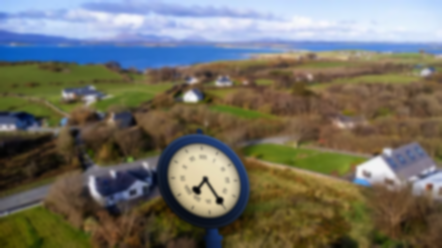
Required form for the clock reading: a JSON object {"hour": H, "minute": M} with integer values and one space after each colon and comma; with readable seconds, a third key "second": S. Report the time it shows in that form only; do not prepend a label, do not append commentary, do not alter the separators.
{"hour": 7, "minute": 25}
